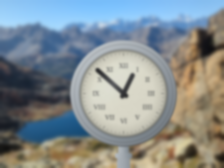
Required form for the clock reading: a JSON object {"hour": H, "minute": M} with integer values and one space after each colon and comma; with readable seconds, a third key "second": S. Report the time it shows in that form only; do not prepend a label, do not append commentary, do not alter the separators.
{"hour": 12, "minute": 52}
